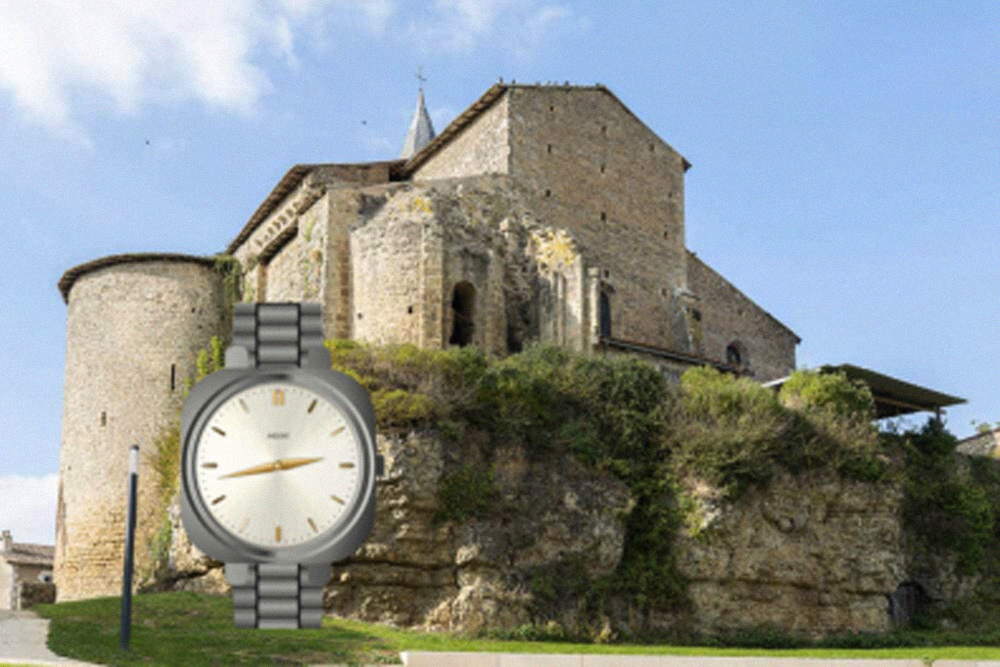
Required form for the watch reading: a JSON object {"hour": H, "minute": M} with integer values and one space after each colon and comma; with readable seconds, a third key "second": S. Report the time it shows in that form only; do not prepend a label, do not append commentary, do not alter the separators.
{"hour": 2, "minute": 43}
